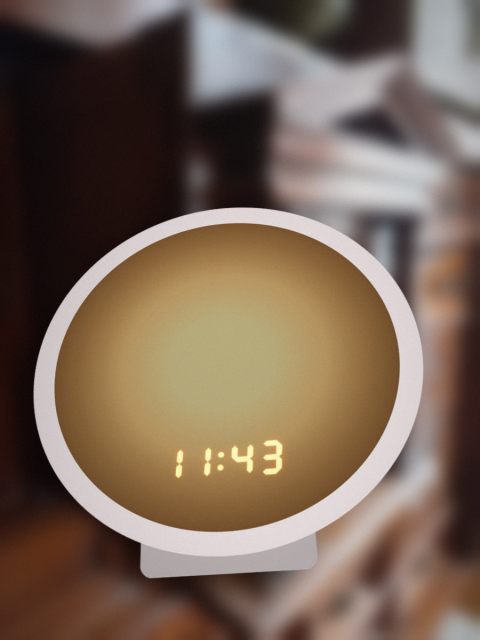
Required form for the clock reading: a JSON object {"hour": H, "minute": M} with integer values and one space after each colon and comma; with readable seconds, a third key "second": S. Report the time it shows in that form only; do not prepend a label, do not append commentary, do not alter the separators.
{"hour": 11, "minute": 43}
